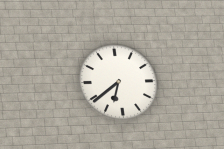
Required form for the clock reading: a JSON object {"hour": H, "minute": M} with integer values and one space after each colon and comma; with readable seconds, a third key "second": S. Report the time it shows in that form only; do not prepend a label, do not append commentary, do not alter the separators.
{"hour": 6, "minute": 39}
